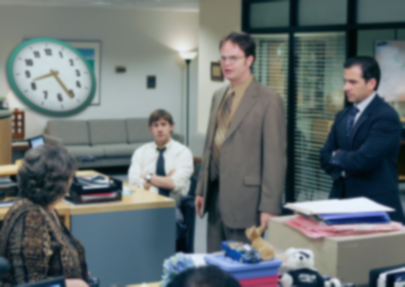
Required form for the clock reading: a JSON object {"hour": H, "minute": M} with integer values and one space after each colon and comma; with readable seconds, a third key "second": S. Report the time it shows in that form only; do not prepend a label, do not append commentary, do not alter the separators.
{"hour": 8, "minute": 26}
